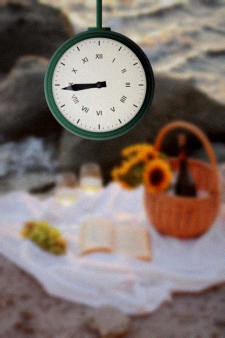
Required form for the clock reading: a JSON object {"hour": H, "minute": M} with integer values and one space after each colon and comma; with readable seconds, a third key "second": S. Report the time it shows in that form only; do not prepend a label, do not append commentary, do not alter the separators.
{"hour": 8, "minute": 44}
